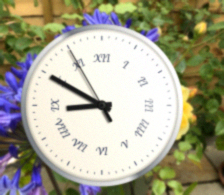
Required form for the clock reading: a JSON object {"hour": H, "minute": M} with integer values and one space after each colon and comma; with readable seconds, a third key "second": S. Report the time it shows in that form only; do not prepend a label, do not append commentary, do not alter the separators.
{"hour": 8, "minute": 49, "second": 55}
